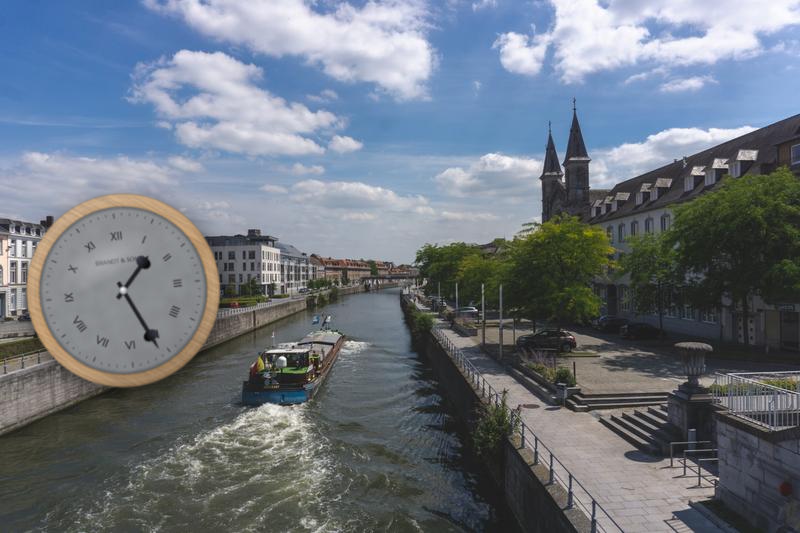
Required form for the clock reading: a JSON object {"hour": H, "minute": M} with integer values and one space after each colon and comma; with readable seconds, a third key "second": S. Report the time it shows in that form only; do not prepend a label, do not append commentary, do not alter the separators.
{"hour": 1, "minute": 26}
